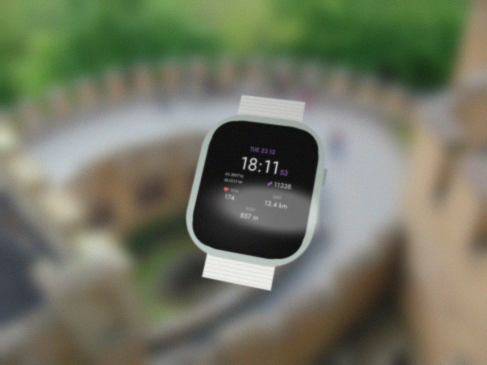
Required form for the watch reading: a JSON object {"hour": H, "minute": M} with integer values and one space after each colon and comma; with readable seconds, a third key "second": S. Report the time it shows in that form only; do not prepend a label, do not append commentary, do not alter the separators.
{"hour": 18, "minute": 11}
